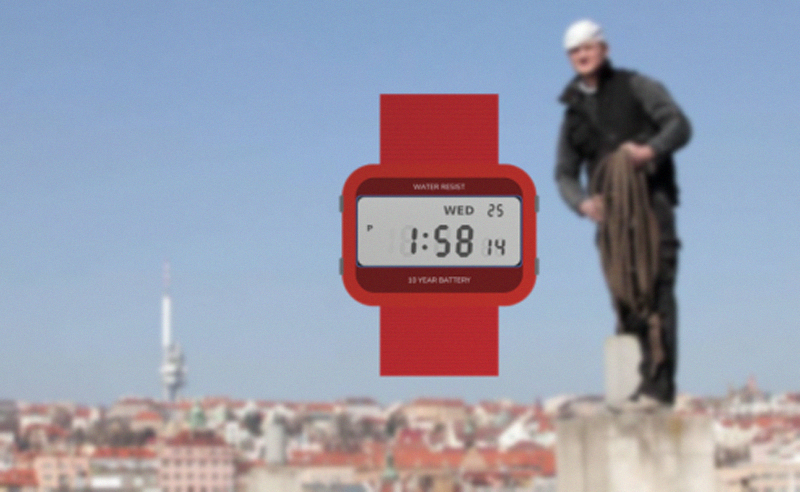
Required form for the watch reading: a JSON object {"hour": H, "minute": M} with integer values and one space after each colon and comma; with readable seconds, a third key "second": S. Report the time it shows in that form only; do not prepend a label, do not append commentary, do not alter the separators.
{"hour": 1, "minute": 58, "second": 14}
